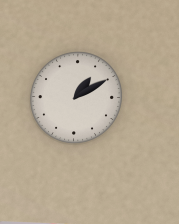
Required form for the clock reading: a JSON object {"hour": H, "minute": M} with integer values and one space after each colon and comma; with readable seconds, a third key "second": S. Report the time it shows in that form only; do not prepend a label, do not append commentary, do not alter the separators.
{"hour": 1, "minute": 10}
